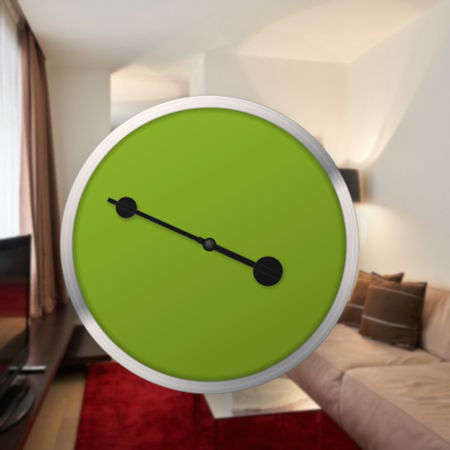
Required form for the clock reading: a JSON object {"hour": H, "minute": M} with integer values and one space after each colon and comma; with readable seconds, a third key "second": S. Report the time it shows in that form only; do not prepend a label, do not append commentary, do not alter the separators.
{"hour": 3, "minute": 49}
